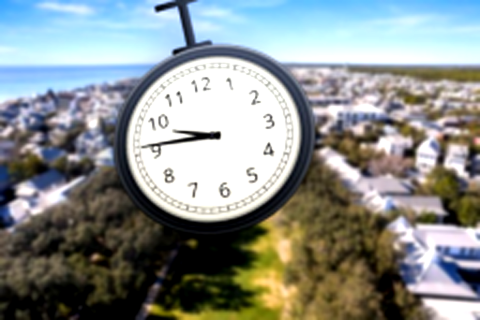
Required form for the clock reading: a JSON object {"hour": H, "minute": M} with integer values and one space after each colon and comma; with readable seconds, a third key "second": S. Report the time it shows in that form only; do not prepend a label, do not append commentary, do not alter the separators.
{"hour": 9, "minute": 46}
